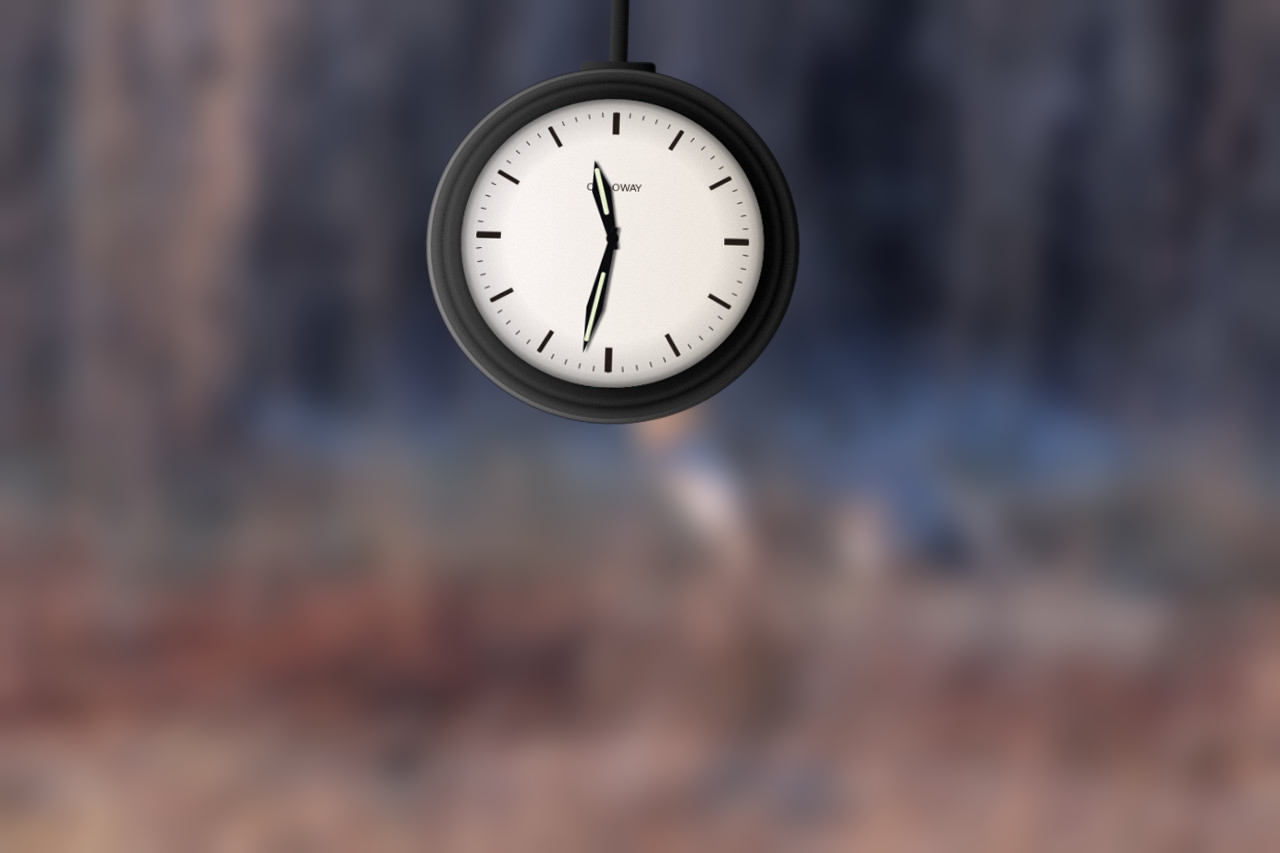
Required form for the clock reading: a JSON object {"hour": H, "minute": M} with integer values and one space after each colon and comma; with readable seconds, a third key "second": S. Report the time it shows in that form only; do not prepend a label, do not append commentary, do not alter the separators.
{"hour": 11, "minute": 32}
